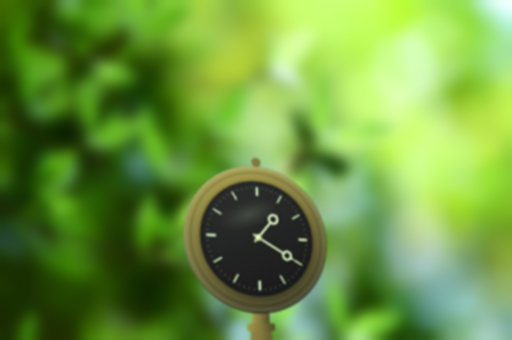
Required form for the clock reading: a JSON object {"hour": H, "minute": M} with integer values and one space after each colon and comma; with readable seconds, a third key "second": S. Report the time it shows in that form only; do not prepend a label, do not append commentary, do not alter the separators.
{"hour": 1, "minute": 20}
